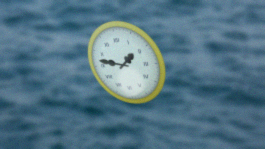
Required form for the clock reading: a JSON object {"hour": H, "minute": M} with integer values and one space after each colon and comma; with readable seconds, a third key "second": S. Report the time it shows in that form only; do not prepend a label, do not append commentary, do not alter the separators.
{"hour": 1, "minute": 47}
